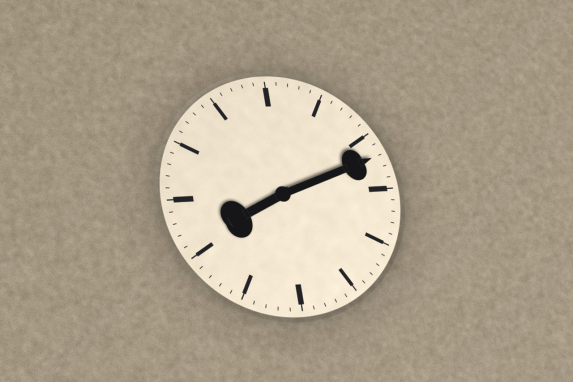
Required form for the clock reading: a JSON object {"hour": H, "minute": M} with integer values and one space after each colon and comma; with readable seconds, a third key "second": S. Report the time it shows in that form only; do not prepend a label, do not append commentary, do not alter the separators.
{"hour": 8, "minute": 12}
